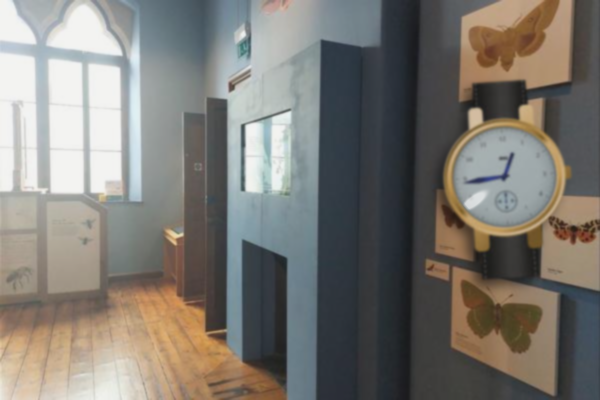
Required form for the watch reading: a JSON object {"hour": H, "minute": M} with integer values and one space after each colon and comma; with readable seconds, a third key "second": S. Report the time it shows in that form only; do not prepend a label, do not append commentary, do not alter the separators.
{"hour": 12, "minute": 44}
